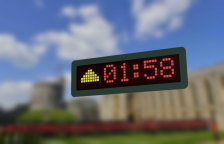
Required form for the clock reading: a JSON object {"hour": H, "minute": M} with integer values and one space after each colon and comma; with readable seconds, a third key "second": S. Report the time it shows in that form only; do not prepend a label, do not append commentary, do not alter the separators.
{"hour": 1, "minute": 58}
